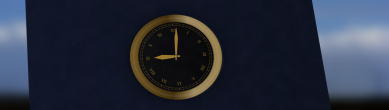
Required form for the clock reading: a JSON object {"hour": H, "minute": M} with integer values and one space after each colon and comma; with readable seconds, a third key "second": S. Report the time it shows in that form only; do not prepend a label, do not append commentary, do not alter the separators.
{"hour": 9, "minute": 1}
